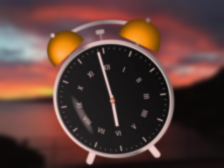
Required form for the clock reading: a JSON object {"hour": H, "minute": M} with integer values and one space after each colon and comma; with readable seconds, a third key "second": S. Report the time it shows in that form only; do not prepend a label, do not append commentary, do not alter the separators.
{"hour": 5, "minute": 59}
